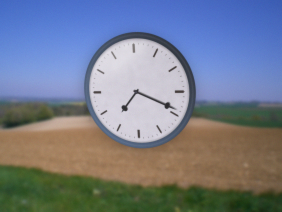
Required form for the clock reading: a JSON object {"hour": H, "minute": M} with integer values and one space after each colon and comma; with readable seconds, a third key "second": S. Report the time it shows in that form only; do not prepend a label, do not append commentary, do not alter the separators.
{"hour": 7, "minute": 19}
